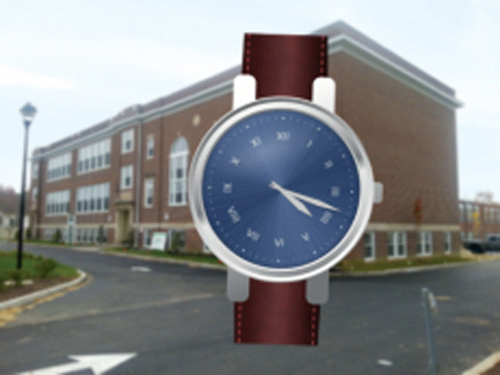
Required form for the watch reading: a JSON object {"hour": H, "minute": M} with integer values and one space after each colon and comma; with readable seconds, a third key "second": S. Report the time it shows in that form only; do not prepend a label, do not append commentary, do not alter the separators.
{"hour": 4, "minute": 18}
